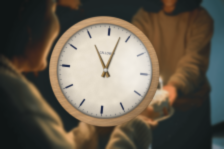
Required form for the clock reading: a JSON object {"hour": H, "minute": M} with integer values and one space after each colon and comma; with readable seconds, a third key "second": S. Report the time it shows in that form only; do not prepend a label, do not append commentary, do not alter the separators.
{"hour": 11, "minute": 3}
